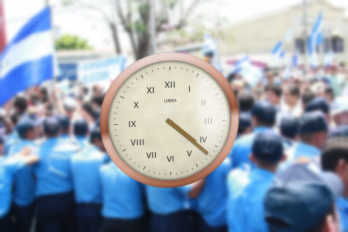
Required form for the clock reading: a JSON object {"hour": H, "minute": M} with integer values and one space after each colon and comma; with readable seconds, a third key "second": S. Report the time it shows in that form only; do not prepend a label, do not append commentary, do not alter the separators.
{"hour": 4, "minute": 22}
